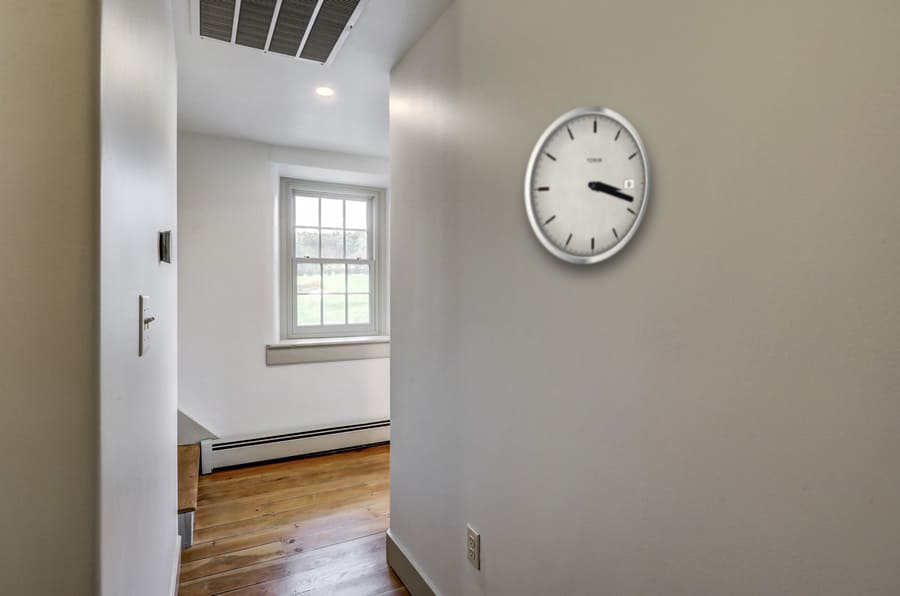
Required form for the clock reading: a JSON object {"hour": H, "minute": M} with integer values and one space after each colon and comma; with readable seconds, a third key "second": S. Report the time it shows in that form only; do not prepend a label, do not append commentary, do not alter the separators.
{"hour": 3, "minute": 18}
